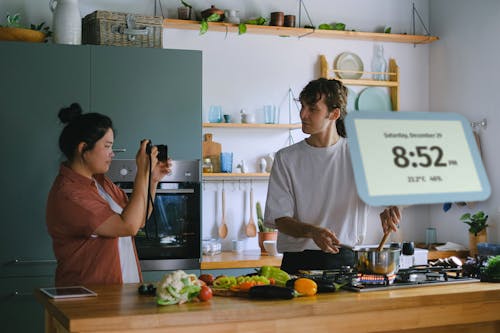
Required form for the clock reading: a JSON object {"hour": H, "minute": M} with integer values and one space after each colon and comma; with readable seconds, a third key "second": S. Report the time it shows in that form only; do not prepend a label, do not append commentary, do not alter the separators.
{"hour": 8, "minute": 52}
